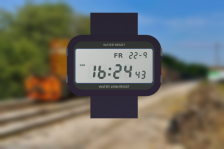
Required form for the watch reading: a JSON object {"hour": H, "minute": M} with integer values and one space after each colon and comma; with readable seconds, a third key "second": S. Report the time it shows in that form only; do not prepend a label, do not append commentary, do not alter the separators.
{"hour": 16, "minute": 24, "second": 43}
